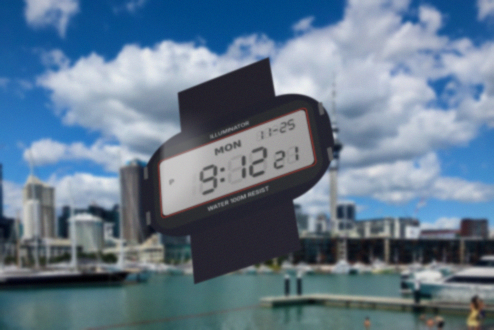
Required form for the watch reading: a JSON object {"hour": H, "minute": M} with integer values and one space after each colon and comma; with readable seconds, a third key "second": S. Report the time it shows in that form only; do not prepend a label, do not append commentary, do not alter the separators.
{"hour": 9, "minute": 12, "second": 21}
